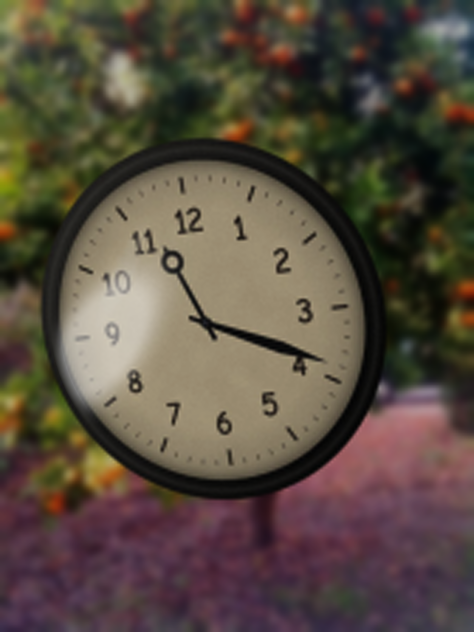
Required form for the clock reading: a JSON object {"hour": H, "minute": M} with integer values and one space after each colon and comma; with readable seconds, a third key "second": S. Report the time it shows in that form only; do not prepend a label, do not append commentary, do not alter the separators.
{"hour": 11, "minute": 19}
